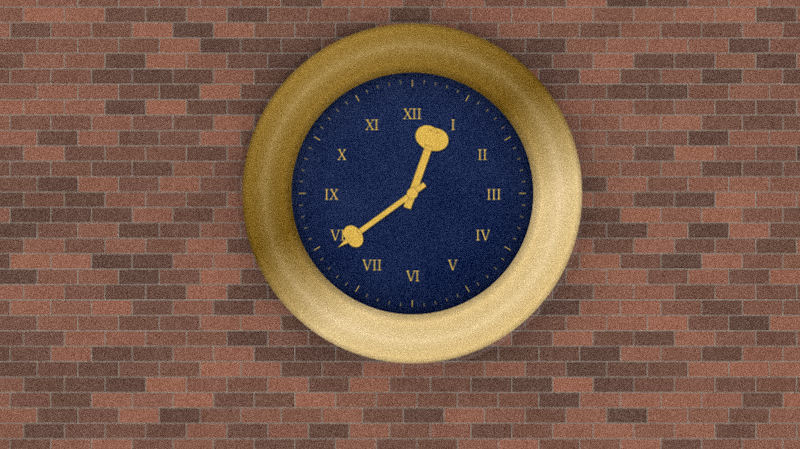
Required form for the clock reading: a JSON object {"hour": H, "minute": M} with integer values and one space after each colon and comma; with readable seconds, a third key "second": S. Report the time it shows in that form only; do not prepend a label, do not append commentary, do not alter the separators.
{"hour": 12, "minute": 39}
